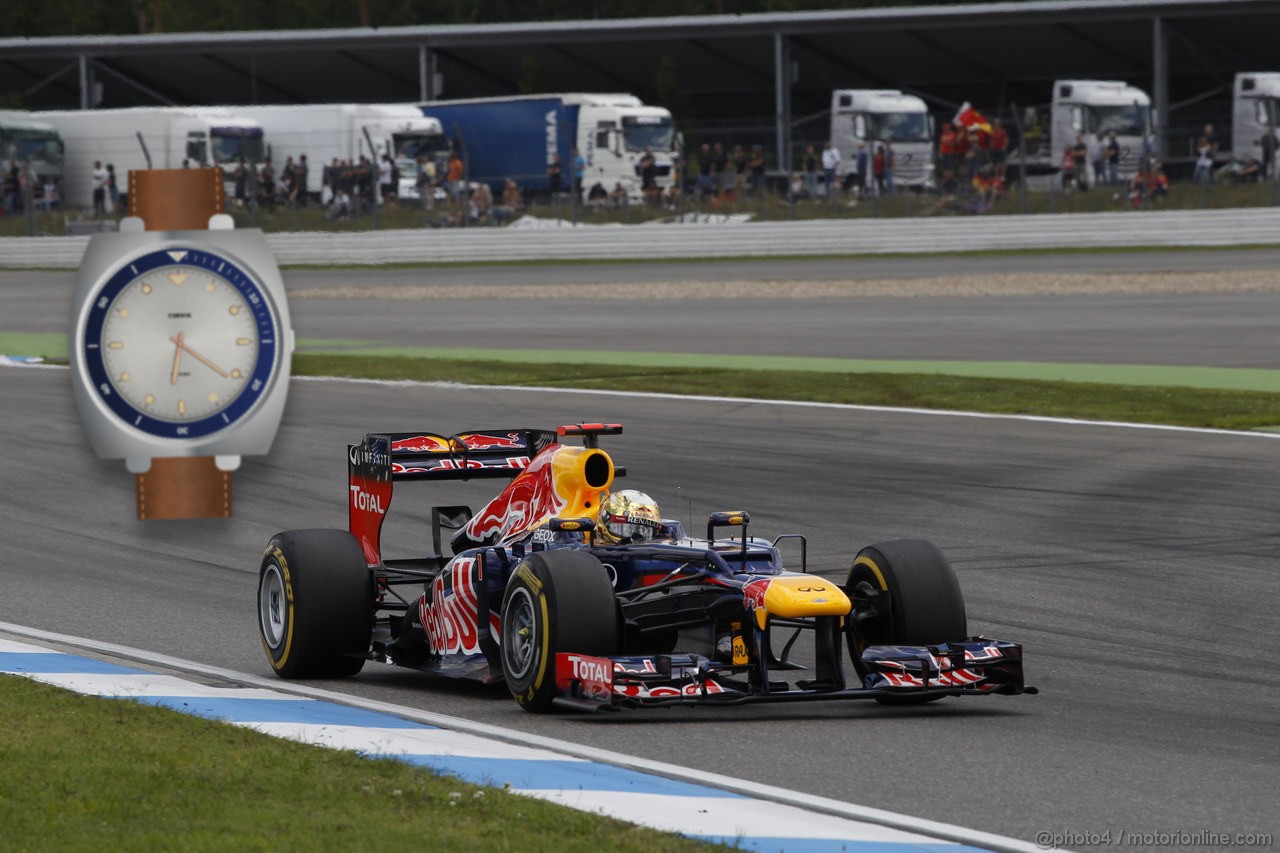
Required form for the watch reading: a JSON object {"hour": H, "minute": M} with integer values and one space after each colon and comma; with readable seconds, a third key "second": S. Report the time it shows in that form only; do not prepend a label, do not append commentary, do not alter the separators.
{"hour": 6, "minute": 21}
